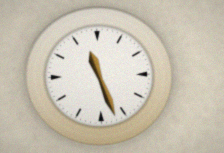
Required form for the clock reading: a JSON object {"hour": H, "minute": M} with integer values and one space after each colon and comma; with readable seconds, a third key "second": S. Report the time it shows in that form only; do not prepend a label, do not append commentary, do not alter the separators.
{"hour": 11, "minute": 27}
